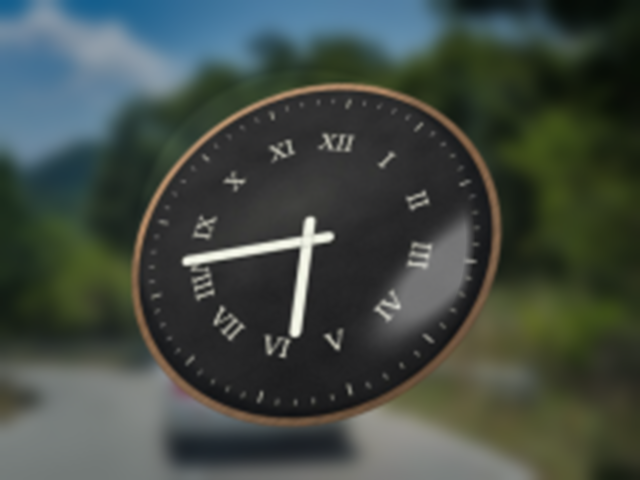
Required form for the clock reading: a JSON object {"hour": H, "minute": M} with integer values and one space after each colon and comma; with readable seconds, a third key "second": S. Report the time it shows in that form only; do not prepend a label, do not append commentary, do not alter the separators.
{"hour": 5, "minute": 42}
